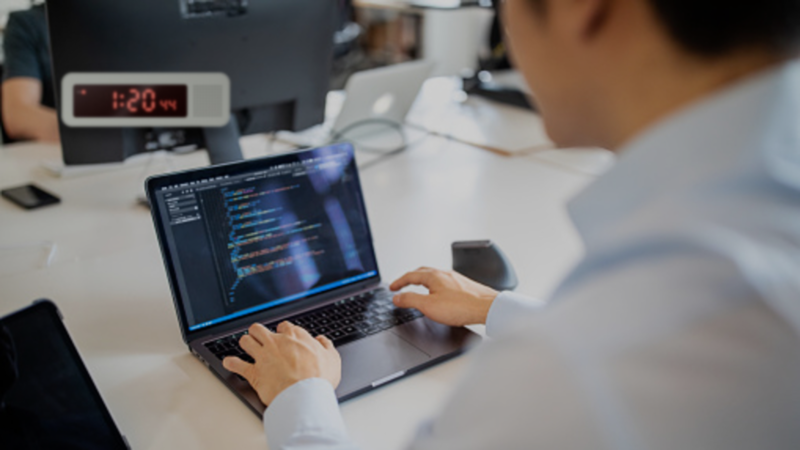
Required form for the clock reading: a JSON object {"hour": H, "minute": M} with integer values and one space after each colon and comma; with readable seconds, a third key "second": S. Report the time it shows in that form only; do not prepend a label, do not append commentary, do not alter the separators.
{"hour": 1, "minute": 20}
